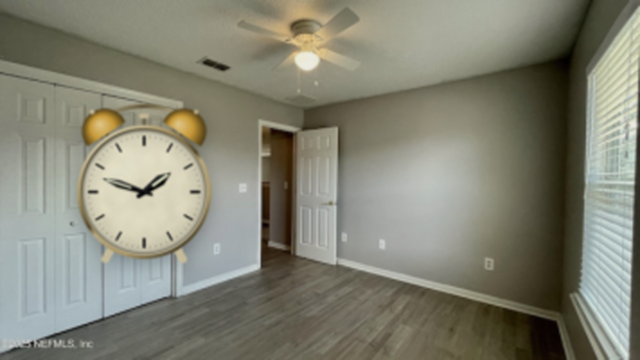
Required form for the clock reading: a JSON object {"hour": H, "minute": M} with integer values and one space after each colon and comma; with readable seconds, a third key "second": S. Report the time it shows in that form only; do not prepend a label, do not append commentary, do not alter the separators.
{"hour": 1, "minute": 48}
